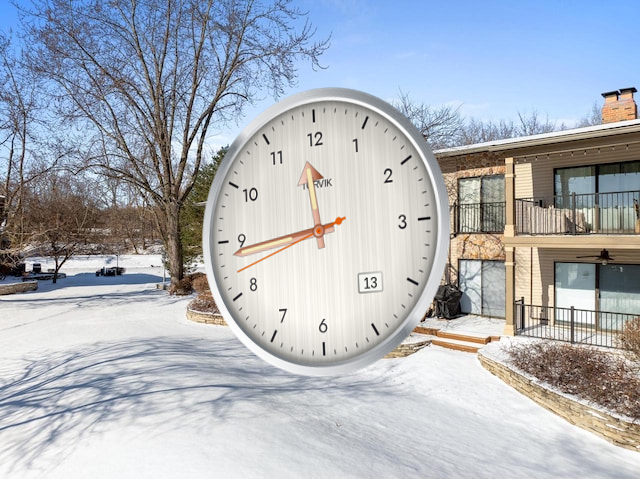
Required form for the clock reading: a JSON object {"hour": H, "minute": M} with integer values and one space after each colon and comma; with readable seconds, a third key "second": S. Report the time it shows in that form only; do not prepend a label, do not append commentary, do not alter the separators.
{"hour": 11, "minute": 43, "second": 42}
